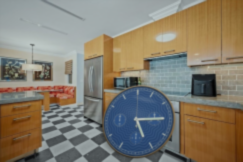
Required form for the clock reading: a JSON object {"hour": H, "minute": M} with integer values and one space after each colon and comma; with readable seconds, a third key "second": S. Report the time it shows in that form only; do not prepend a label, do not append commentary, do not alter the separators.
{"hour": 5, "minute": 15}
